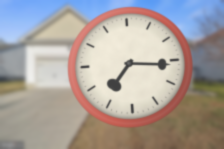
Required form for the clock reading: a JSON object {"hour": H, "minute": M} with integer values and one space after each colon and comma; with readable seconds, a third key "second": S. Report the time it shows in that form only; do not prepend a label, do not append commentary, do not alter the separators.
{"hour": 7, "minute": 16}
